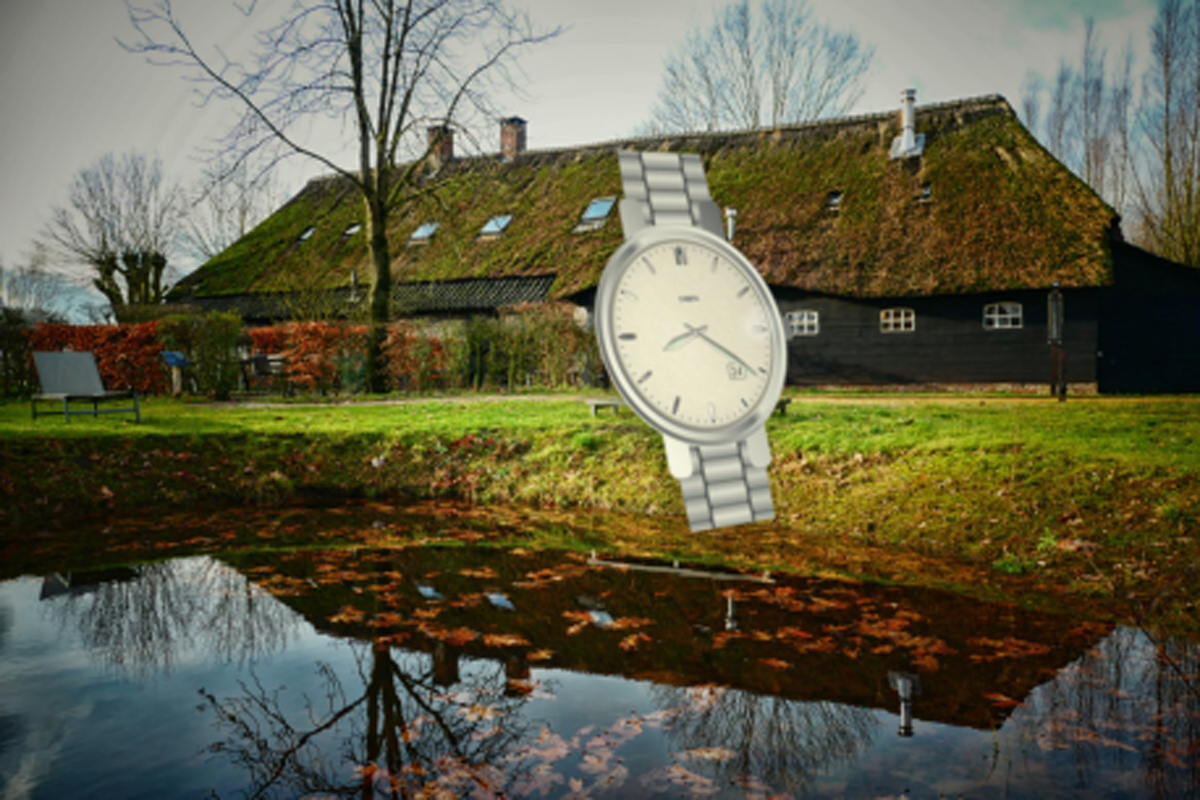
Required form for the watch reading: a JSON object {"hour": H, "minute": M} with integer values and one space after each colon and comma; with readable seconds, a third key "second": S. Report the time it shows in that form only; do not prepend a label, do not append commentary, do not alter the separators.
{"hour": 8, "minute": 21}
